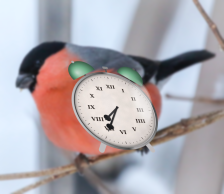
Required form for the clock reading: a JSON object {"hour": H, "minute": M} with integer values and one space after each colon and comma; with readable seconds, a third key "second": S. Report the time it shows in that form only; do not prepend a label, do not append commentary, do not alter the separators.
{"hour": 7, "minute": 35}
